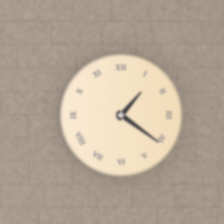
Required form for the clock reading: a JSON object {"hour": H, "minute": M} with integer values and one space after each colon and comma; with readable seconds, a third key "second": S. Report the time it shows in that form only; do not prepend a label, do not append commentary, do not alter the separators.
{"hour": 1, "minute": 21}
